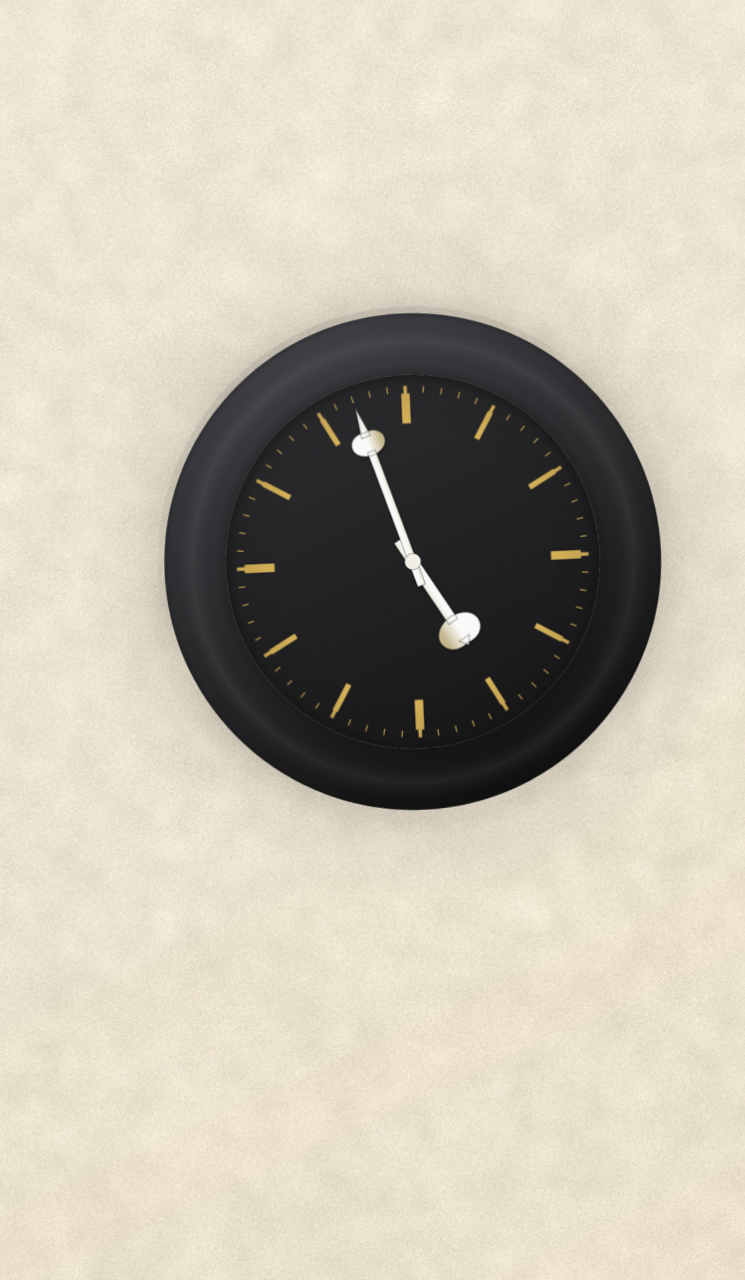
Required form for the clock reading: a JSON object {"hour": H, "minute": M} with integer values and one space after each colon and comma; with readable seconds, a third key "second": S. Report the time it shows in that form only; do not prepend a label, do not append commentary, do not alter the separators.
{"hour": 4, "minute": 57}
